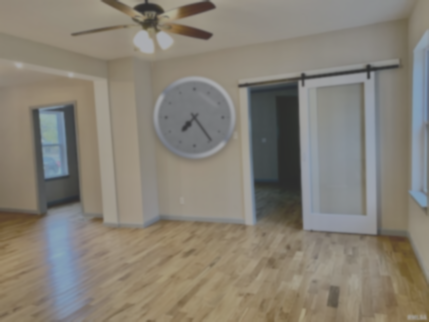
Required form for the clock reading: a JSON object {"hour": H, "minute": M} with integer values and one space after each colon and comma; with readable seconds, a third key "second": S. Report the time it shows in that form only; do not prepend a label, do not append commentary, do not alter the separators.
{"hour": 7, "minute": 24}
